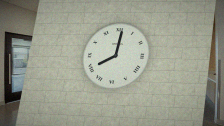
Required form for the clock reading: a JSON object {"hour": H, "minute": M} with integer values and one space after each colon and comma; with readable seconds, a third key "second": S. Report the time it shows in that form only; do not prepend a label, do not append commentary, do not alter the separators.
{"hour": 8, "minute": 1}
